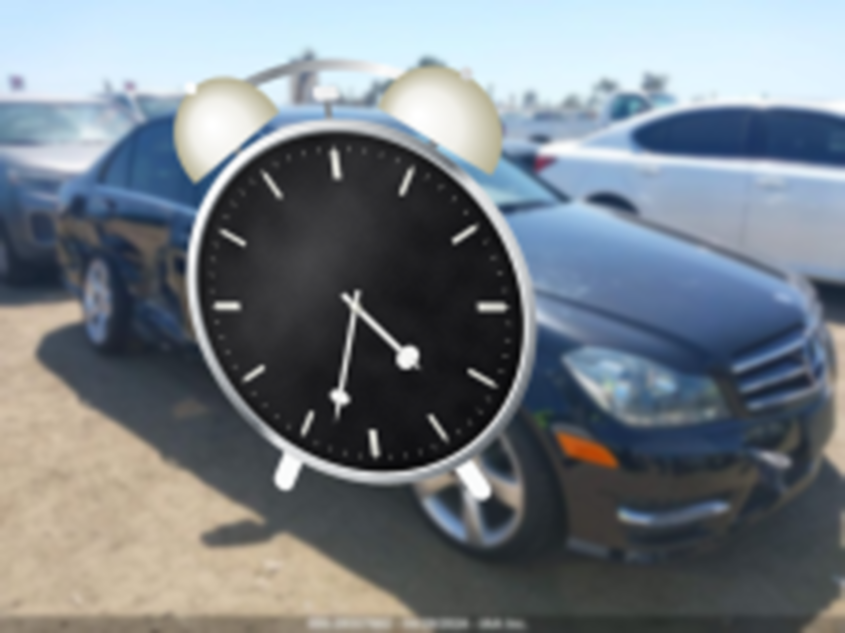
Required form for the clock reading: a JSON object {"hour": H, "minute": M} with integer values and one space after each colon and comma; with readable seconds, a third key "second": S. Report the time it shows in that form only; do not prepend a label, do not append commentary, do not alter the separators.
{"hour": 4, "minute": 33}
